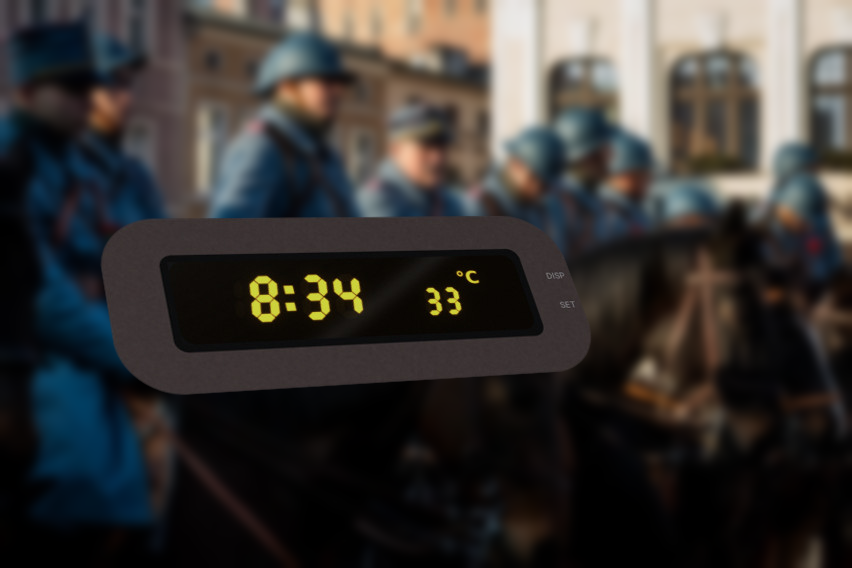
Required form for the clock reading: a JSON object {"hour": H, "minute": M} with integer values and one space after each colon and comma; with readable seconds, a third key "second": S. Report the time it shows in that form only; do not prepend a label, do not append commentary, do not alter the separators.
{"hour": 8, "minute": 34}
